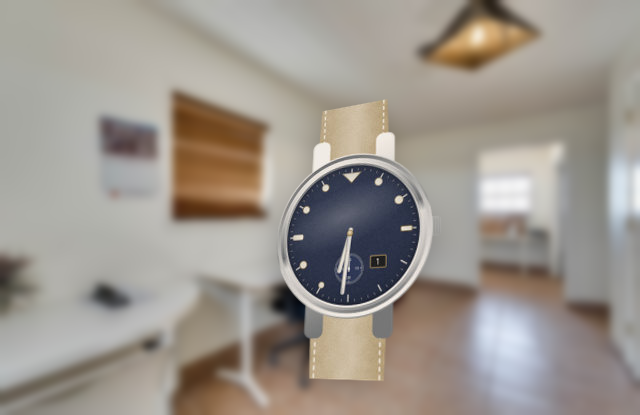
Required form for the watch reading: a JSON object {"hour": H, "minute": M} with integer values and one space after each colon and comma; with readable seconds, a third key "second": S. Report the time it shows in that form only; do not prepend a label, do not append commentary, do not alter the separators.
{"hour": 6, "minute": 31}
